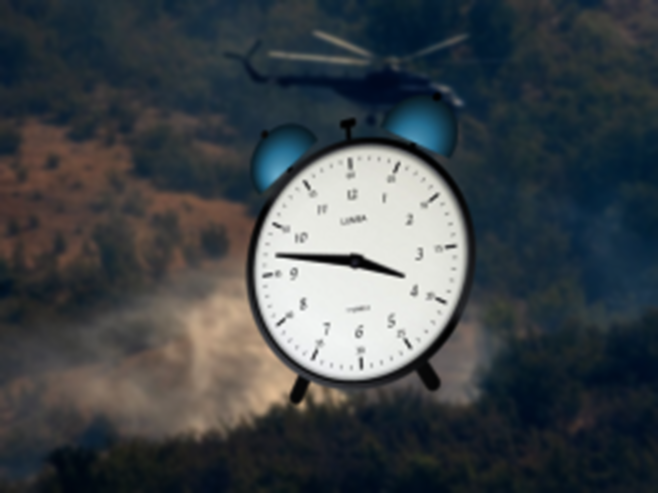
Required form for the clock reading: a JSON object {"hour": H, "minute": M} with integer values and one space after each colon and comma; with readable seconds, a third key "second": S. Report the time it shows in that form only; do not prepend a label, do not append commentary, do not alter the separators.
{"hour": 3, "minute": 47}
